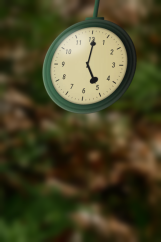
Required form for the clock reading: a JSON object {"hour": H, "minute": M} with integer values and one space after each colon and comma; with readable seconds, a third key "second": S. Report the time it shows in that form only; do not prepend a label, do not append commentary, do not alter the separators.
{"hour": 5, "minute": 1}
